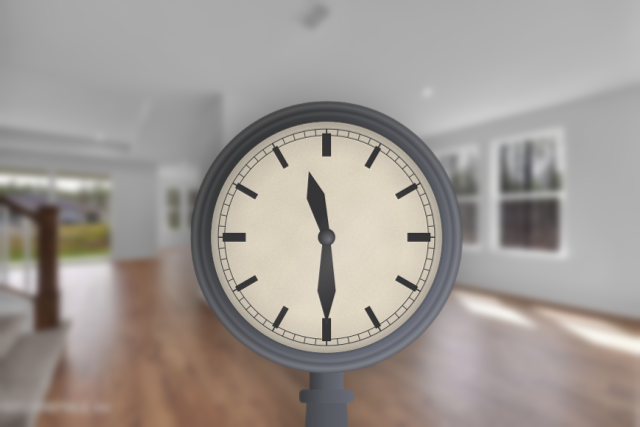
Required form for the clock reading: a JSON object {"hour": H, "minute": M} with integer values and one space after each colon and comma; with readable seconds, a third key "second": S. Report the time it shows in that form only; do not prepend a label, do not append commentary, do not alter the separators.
{"hour": 11, "minute": 30}
